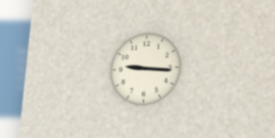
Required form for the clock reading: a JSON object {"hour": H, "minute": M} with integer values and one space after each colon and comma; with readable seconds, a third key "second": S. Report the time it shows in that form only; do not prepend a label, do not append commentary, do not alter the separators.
{"hour": 9, "minute": 16}
